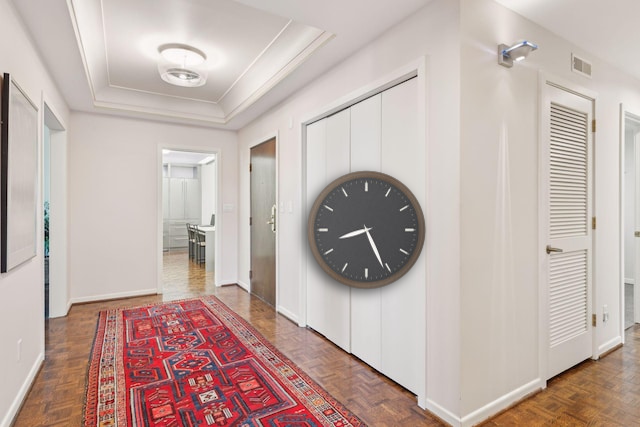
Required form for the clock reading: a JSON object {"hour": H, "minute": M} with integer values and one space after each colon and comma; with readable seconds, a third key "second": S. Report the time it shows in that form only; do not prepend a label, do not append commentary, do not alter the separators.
{"hour": 8, "minute": 26}
